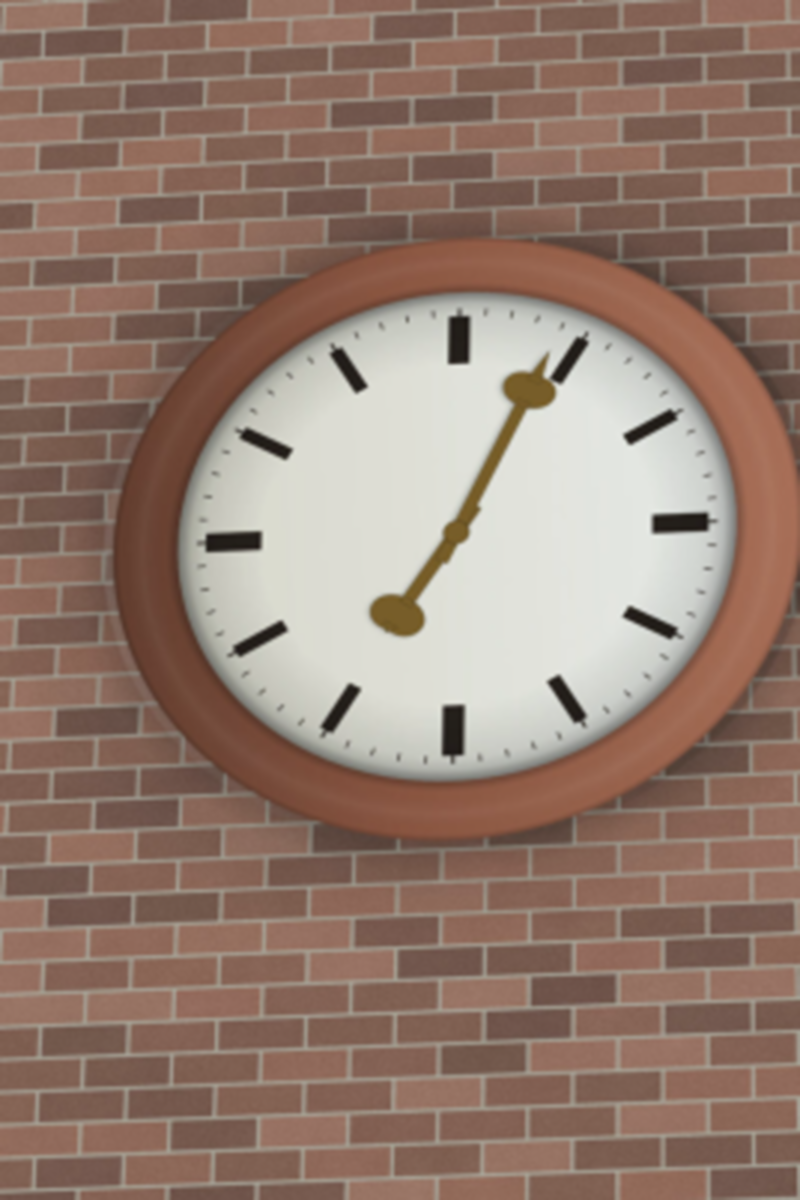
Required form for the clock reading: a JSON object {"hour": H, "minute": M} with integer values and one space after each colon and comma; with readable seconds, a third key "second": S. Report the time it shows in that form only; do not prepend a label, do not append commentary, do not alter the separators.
{"hour": 7, "minute": 4}
